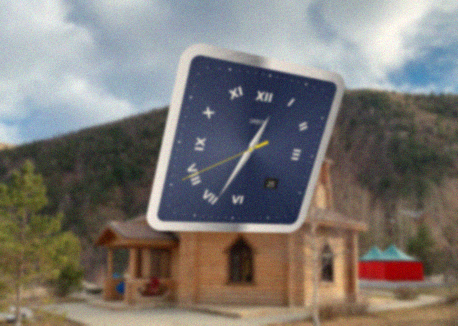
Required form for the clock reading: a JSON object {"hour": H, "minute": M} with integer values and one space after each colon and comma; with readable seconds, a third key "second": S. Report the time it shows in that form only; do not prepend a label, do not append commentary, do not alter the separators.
{"hour": 12, "minute": 33, "second": 40}
